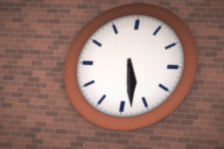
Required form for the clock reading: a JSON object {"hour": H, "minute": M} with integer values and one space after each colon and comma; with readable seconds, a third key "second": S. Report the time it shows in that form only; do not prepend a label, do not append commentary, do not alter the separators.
{"hour": 5, "minute": 28}
